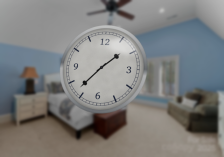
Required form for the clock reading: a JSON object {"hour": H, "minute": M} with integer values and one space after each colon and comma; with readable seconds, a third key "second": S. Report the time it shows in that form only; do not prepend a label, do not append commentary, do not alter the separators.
{"hour": 1, "minute": 37}
